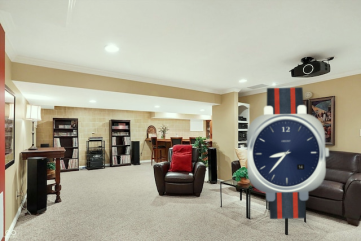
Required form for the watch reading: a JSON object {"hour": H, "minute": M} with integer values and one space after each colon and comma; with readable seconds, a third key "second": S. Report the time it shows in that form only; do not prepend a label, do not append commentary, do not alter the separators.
{"hour": 8, "minute": 37}
